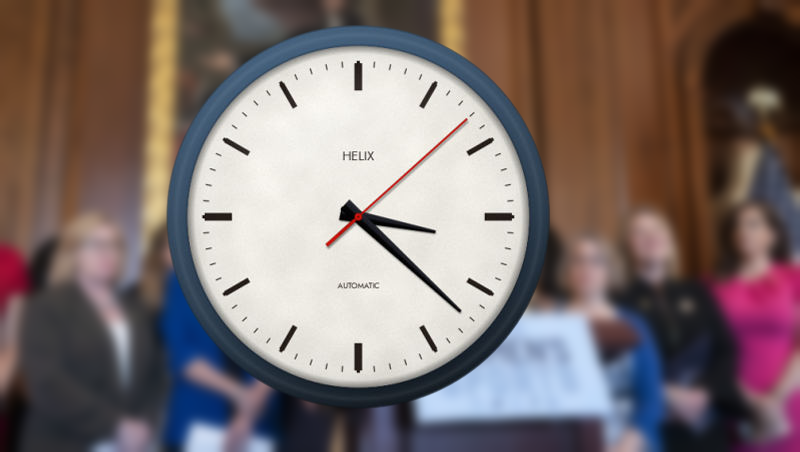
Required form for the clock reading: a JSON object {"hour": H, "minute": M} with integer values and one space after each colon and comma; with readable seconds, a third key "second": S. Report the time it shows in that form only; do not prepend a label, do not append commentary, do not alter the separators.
{"hour": 3, "minute": 22, "second": 8}
